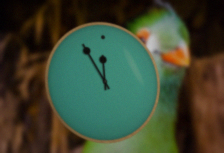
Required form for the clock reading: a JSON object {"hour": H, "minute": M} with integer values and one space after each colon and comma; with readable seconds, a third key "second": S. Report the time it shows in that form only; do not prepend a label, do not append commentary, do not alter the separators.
{"hour": 11, "minute": 55}
